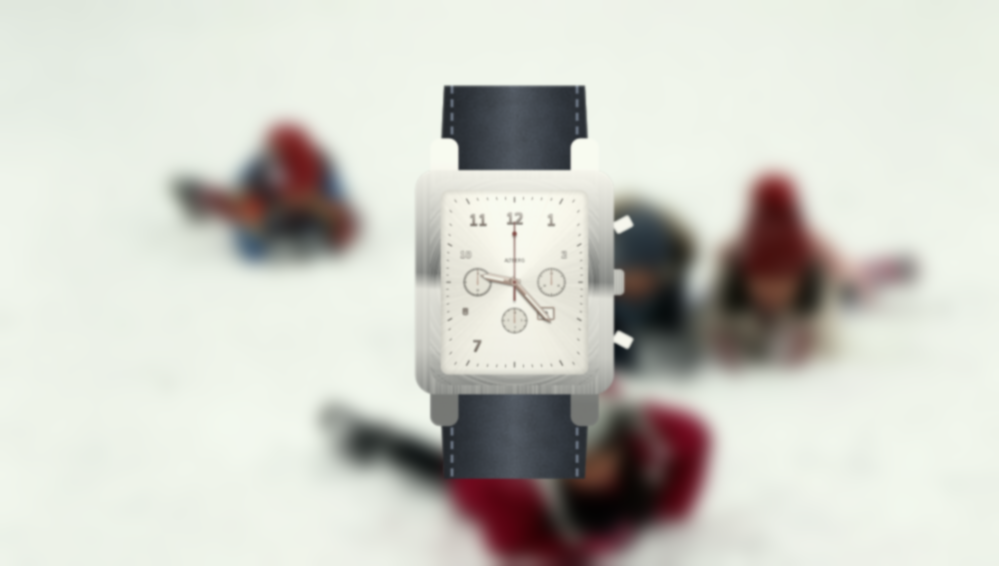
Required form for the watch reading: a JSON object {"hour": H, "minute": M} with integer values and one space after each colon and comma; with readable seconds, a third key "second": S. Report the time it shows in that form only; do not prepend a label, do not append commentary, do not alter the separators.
{"hour": 9, "minute": 23}
